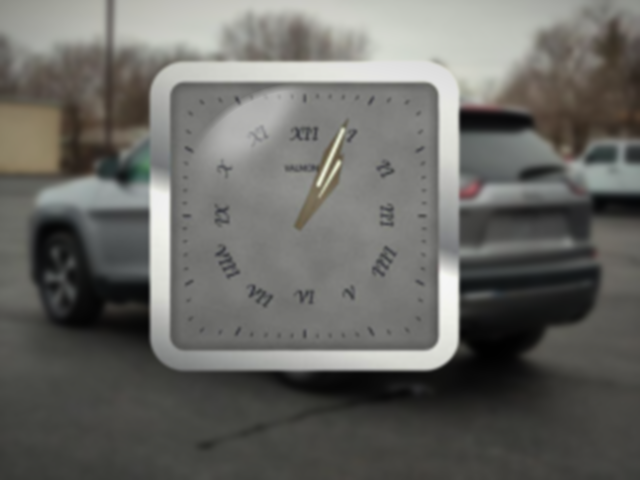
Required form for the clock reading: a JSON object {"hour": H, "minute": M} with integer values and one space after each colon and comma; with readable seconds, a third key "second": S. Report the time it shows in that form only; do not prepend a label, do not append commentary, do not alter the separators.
{"hour": 1, "minute": 4}
